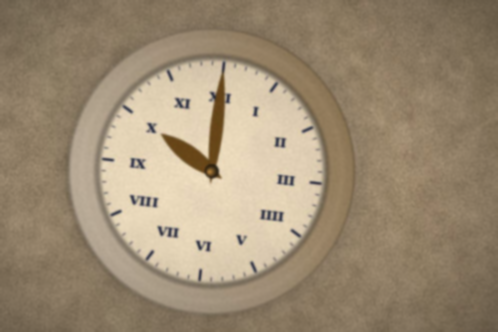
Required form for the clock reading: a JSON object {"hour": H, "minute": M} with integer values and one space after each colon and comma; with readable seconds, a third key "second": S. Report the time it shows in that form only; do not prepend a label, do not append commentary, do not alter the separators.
{"hour": 10, "minute": 0}
